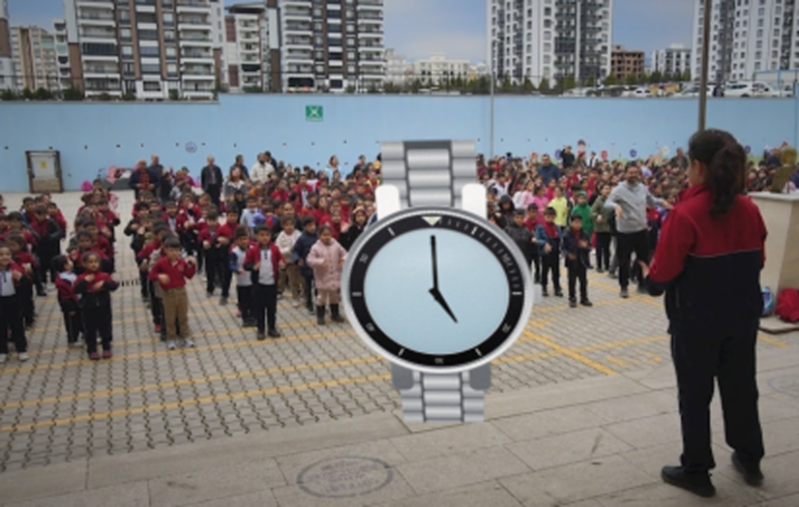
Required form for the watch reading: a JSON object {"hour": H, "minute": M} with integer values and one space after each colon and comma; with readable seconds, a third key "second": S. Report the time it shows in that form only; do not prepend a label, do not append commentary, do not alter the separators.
{"hour": 5, "minute": 0}
